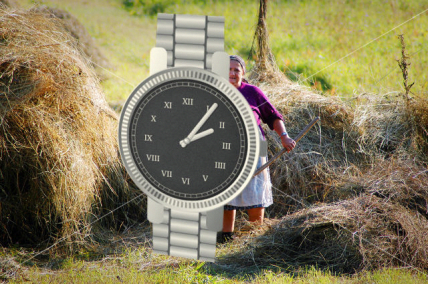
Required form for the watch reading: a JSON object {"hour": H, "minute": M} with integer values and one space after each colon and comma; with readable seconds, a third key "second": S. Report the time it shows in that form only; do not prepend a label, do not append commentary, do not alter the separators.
{"hour": 2, "minute": 6}
